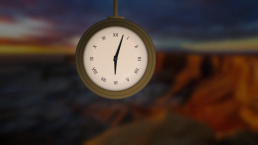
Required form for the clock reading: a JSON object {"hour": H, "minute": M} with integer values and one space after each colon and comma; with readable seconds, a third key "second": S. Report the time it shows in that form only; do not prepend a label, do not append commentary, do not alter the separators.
{"hour": 6, "minute": 3}
